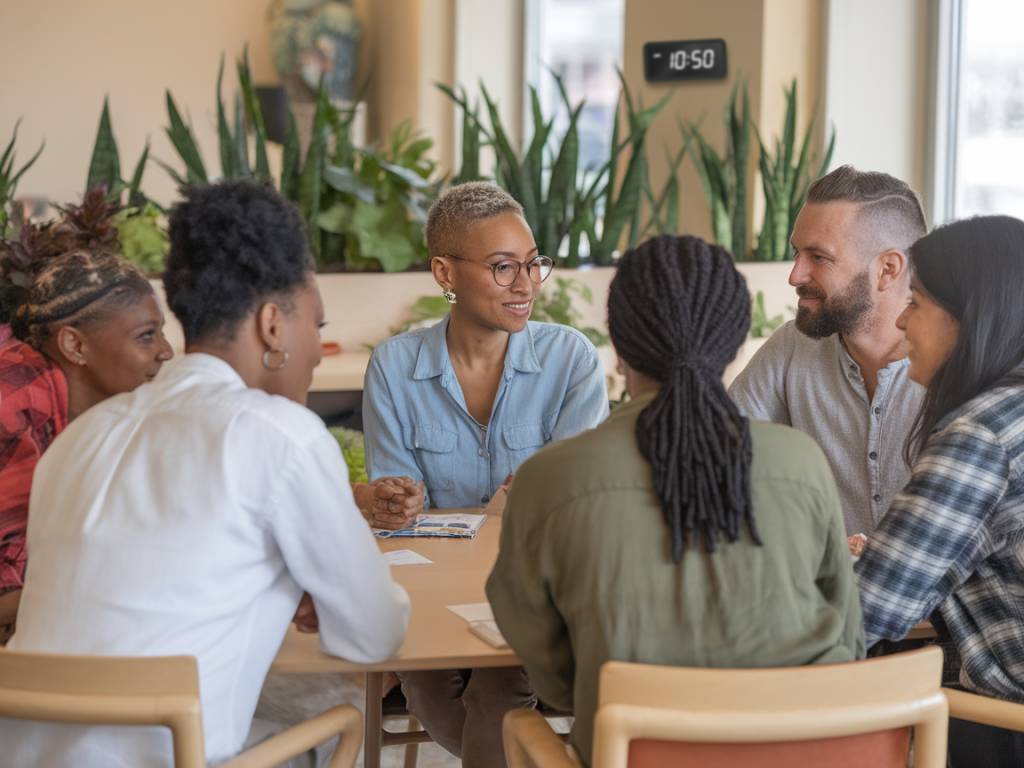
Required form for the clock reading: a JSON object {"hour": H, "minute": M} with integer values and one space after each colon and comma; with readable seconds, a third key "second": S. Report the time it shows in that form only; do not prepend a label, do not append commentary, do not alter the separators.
{"hour": 10, "minute": 50}
